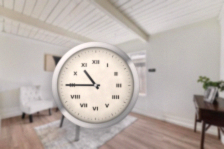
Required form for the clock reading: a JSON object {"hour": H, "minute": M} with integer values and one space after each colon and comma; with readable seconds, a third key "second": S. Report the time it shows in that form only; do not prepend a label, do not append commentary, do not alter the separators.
{"hour": 10, "minute": 45}
